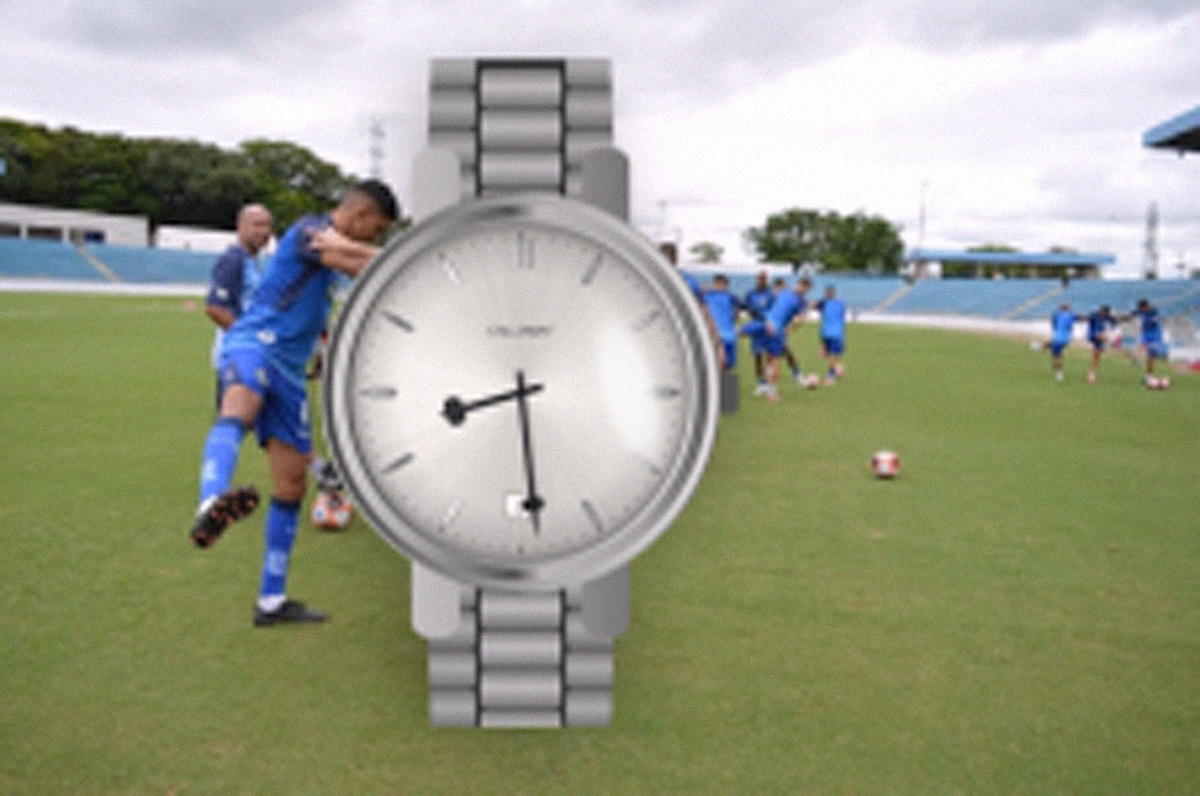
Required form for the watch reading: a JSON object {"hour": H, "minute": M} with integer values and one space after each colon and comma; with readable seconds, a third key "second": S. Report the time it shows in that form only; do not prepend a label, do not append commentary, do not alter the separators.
{"hour": 8, "minute": 29}
